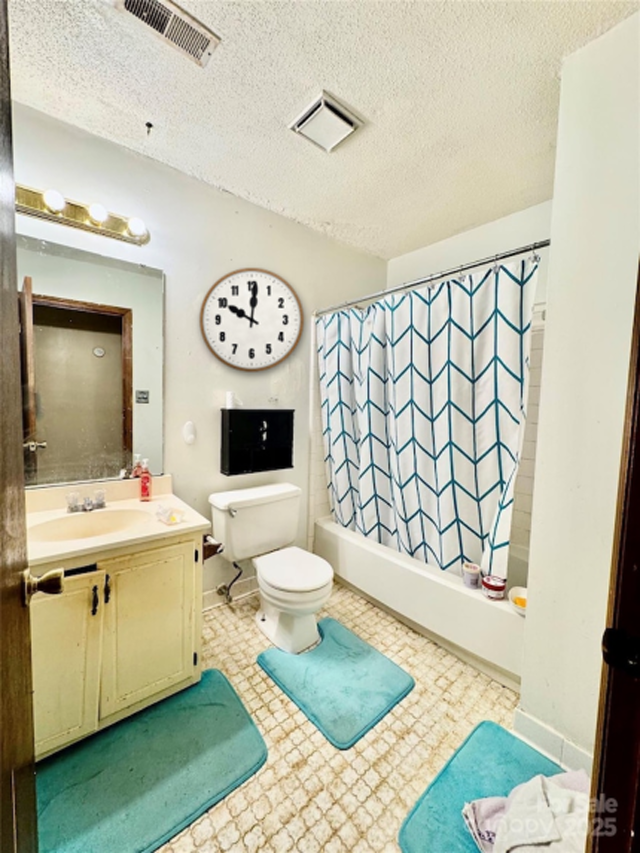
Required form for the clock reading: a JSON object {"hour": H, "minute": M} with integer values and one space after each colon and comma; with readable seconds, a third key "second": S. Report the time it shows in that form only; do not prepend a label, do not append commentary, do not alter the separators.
{"hour": 10, "minute": 1}
